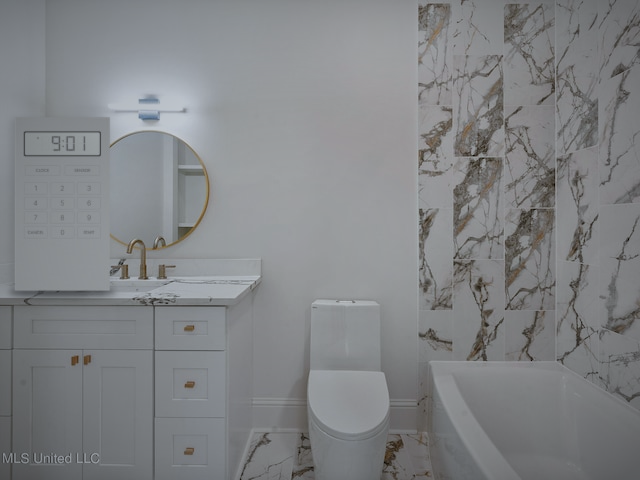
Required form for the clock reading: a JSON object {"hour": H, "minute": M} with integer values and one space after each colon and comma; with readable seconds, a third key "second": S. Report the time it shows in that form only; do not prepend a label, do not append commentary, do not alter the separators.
{"hour": 9, "minute": 1}
